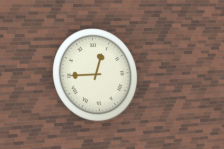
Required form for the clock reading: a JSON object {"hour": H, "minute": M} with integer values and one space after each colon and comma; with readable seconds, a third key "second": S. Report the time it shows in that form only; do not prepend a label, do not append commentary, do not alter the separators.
{"hour": 12, "minute": 45}
